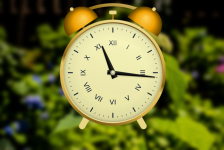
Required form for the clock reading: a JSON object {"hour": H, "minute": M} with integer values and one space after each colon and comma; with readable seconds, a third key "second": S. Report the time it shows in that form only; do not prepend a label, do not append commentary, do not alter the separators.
{"hour": 11, "minute": 16}
